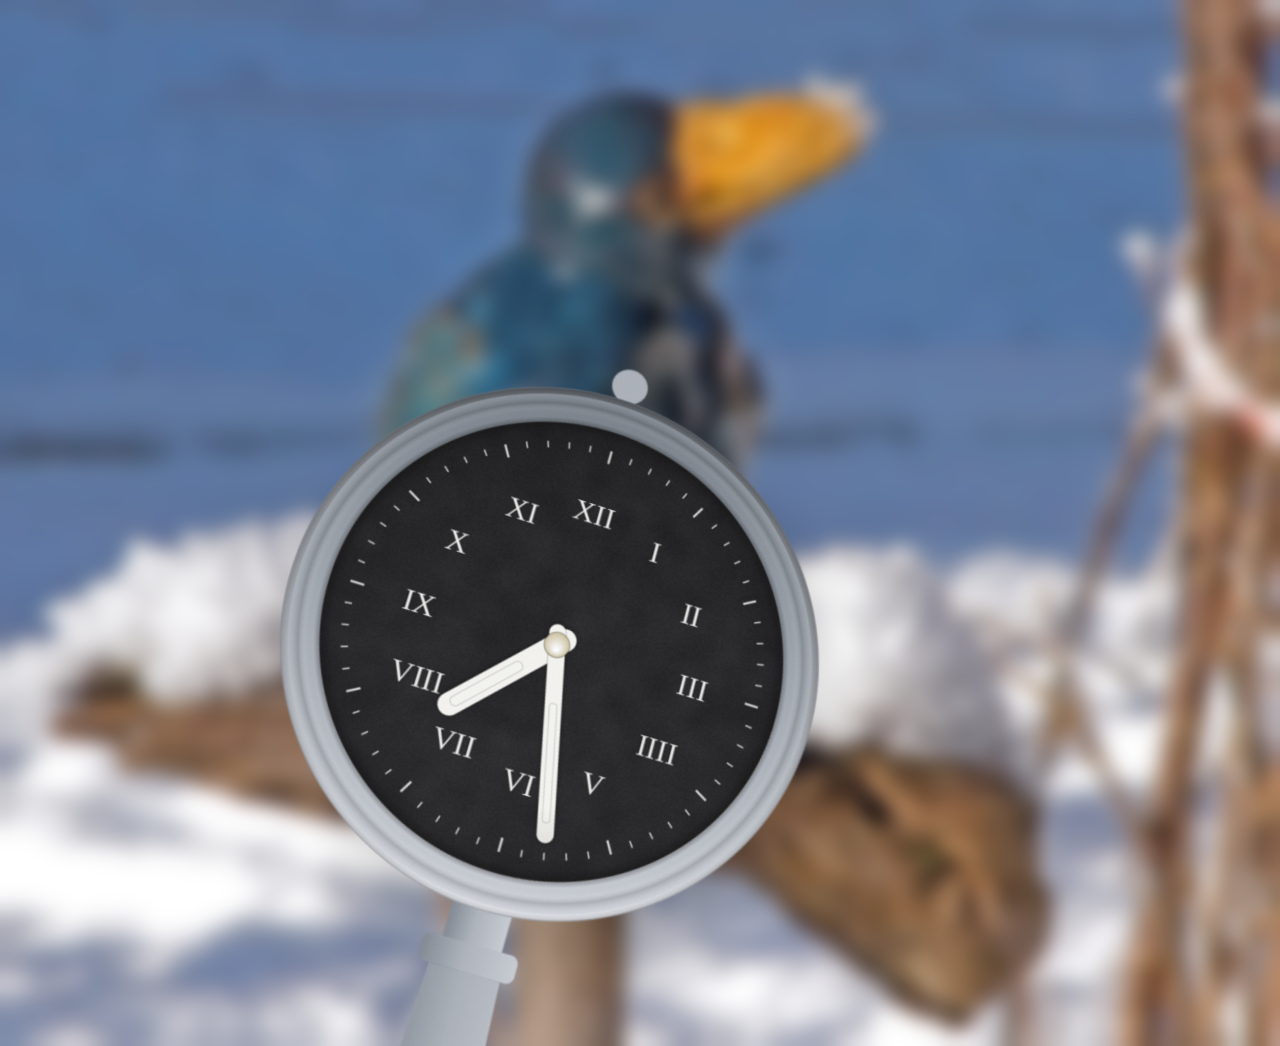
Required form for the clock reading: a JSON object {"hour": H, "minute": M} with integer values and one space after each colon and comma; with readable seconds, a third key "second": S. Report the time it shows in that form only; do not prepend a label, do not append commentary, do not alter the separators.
{"hour": 7, "minute": 28}
